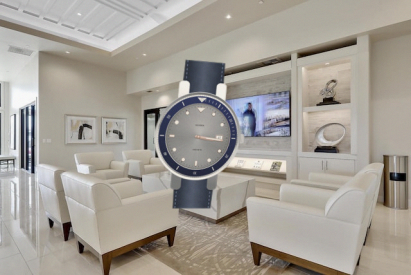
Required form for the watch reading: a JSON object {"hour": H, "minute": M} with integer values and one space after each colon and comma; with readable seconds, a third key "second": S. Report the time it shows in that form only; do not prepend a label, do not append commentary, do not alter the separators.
{"hour": 3, "minute": 16}
